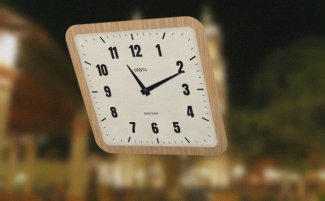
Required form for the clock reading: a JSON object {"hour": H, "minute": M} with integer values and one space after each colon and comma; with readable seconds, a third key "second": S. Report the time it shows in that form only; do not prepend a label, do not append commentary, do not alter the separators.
{"hour": 11, "minute": 11}
